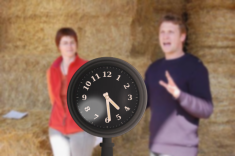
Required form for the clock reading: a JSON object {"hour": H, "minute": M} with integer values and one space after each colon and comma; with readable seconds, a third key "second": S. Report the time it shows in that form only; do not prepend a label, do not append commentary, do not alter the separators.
{"hour": 4, "minute": 29}
